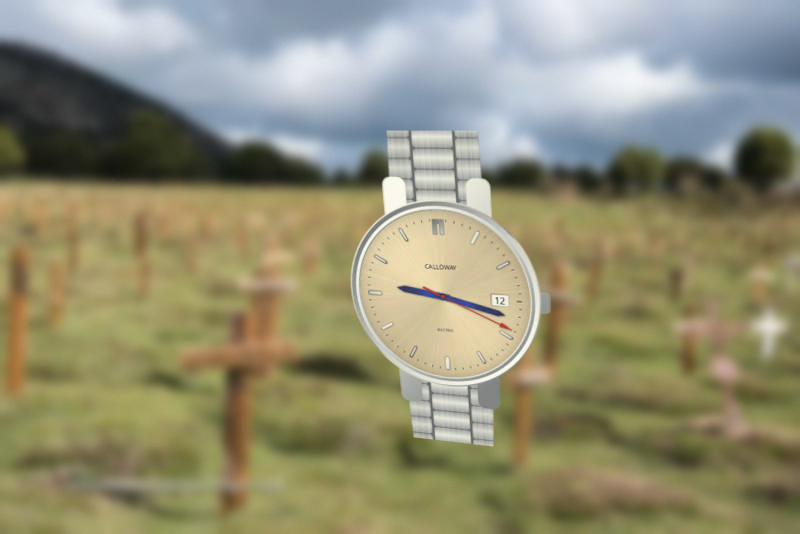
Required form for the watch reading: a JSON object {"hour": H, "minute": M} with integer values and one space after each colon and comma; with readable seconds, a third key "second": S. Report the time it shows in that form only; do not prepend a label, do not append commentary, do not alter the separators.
{"hour": 9, "minute": 17, "second": 19}
